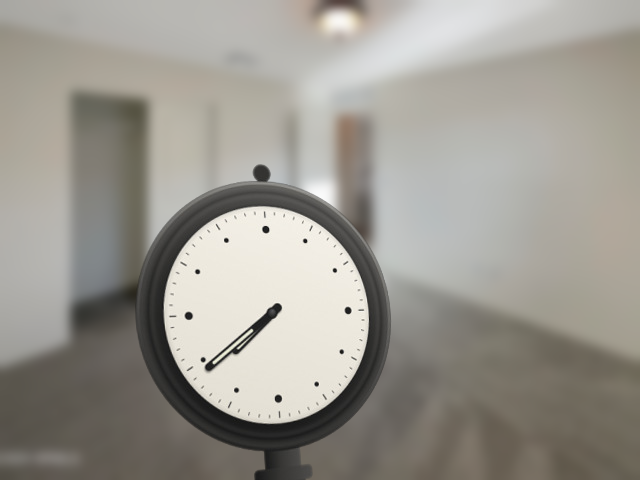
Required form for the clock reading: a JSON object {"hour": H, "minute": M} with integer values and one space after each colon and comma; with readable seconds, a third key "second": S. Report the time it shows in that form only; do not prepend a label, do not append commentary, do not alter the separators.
{"hour": 7, "minute": 39}
